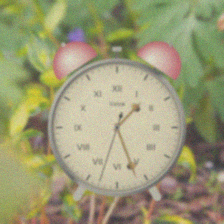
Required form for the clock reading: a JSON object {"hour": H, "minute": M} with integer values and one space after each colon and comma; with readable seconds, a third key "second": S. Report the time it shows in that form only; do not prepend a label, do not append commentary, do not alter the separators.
{"hour": 1, "minute": 26, "second": 33}
